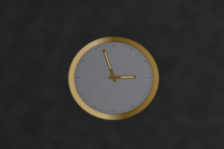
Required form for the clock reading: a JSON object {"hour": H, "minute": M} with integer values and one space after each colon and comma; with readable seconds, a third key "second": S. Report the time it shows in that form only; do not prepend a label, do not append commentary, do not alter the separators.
{"hour": 2, "minute": 57}
